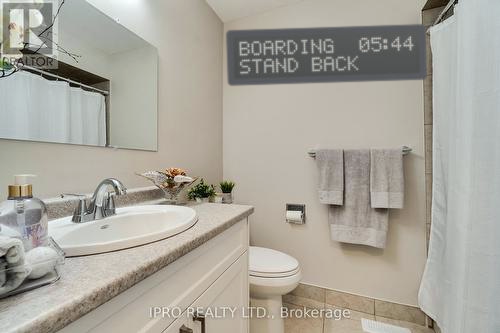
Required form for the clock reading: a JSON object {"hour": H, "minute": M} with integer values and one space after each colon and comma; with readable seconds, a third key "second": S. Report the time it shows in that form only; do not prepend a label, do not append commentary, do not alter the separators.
{"hour": 5, "minute": 44}
